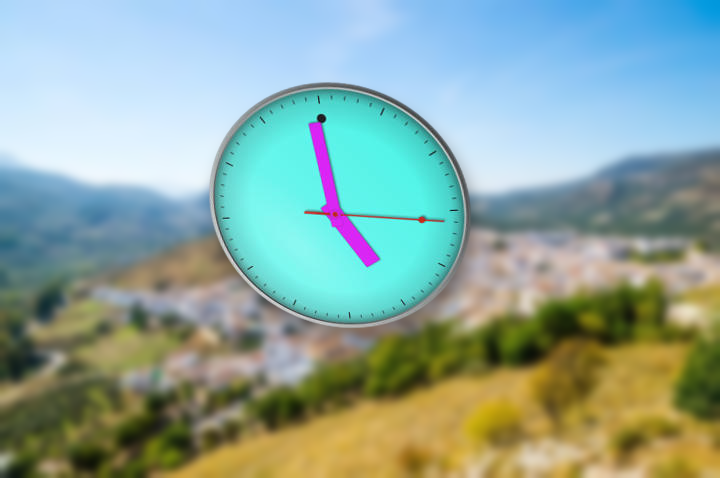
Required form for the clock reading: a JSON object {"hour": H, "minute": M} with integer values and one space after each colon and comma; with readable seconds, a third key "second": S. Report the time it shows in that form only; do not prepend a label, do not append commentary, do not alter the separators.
{"hour": 4, "minute": 59, "second": 16}
